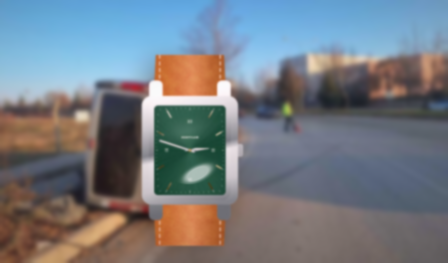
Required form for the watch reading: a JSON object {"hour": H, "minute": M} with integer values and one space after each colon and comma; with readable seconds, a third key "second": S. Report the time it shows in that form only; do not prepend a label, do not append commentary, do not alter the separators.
{"hour": 2, "minute": 48}
